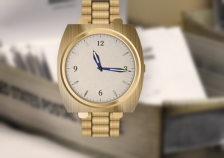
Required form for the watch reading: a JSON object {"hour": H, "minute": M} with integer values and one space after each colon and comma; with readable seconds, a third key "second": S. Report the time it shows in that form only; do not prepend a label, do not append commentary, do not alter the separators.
{"hour": 11, "minute": 16}
